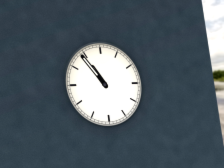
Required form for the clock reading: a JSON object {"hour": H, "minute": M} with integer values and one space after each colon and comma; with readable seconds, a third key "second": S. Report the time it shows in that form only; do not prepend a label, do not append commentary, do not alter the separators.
{"hour": 10, "minute": 54}
